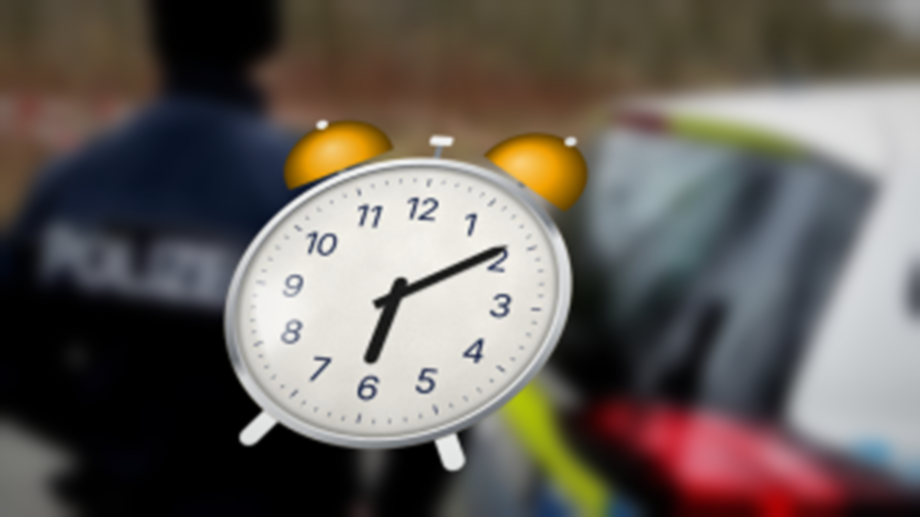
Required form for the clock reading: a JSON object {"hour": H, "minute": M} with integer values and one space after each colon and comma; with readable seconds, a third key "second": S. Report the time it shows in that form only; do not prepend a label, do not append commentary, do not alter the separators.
{"hour": 6, "minute": 9}
